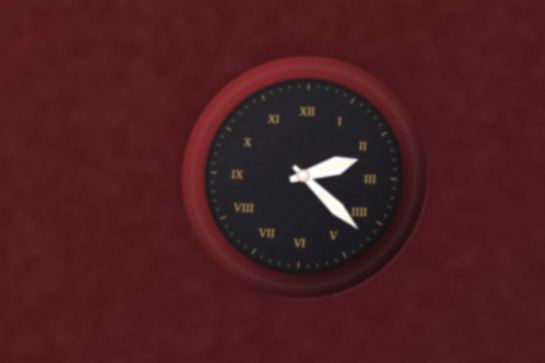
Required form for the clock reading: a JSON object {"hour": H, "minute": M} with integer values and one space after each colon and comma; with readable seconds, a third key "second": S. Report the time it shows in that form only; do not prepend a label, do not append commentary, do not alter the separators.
{"hour": 2, "minute": 22}
